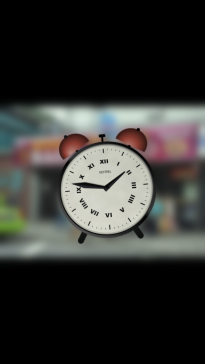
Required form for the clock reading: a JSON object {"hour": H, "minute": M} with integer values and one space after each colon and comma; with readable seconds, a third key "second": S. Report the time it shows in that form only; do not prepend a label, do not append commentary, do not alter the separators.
{"hour": 1, "minute": 47}
